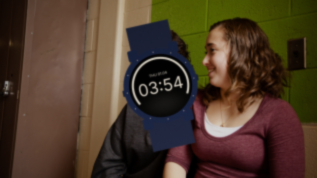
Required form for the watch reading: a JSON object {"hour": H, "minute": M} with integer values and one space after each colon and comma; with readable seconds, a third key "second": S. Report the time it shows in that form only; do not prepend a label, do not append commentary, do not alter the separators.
{"hour": 3, "minute": 54}
